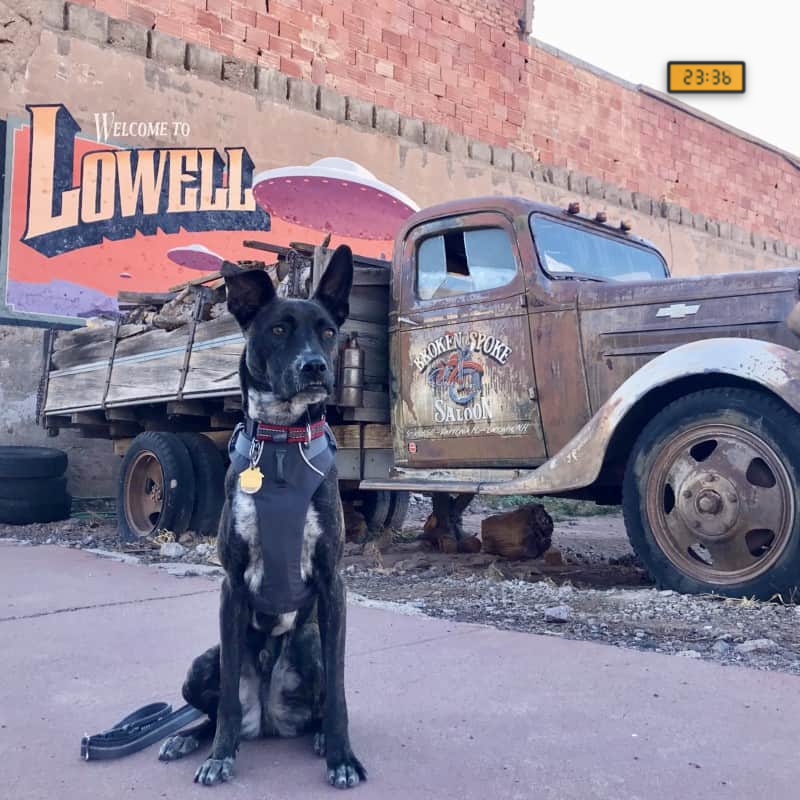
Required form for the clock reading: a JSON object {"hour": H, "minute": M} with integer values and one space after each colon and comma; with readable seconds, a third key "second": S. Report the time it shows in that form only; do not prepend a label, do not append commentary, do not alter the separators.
{"hour": 23, "minute": 36}
